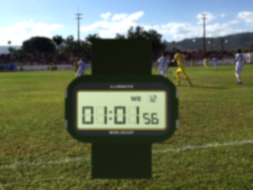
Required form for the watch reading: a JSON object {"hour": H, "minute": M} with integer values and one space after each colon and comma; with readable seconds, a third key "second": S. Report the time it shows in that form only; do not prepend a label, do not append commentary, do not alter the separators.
{"hour": 1, "minute": 1, "second": 56}
